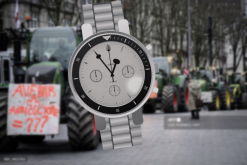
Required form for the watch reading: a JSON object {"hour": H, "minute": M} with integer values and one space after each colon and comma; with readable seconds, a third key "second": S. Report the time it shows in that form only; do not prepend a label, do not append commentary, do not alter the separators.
{"hour": 12, "minute": 55}
